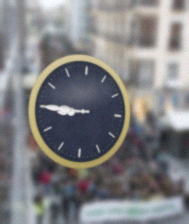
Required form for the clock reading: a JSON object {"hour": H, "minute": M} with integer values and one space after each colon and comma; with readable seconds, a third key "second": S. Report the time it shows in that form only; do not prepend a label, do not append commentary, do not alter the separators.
{"hour": 8, "minute": 45}
